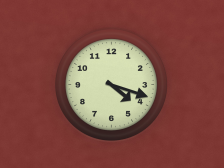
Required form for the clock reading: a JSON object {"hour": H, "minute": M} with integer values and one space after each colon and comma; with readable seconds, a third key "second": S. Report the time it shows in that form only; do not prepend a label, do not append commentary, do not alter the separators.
{"hour": 4, "minute": 18}
